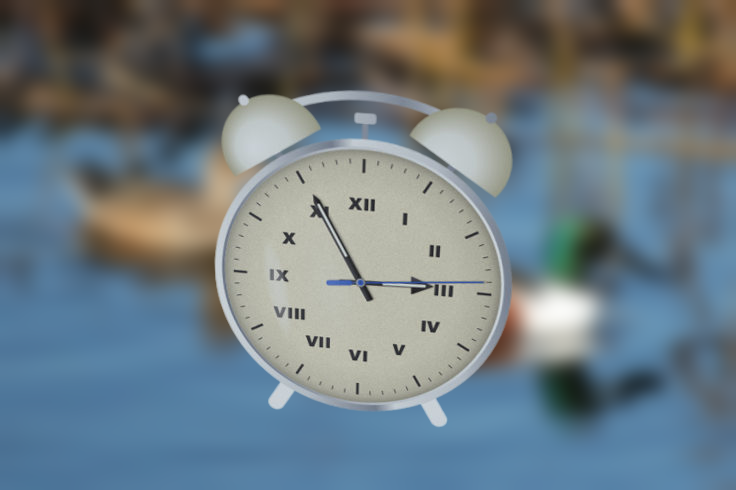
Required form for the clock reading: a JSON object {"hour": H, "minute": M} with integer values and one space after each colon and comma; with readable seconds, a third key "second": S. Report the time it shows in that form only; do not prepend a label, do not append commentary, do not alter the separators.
{"hour": 2, "minute": 55, "second": 14}
